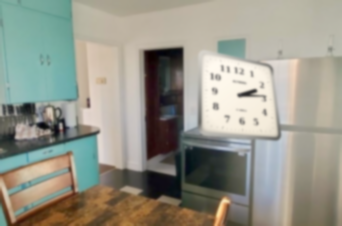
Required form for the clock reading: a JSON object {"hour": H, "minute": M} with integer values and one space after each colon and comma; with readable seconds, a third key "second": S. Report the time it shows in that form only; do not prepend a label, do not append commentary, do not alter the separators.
{"hour": 2, "minute": 14}
